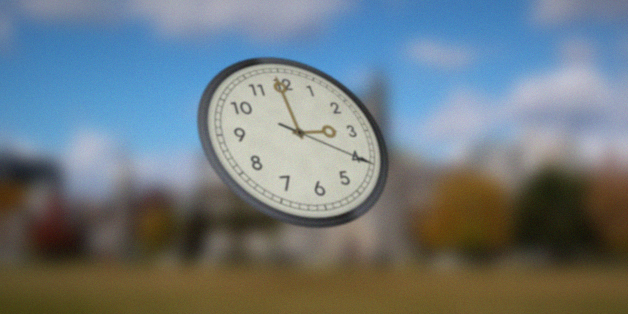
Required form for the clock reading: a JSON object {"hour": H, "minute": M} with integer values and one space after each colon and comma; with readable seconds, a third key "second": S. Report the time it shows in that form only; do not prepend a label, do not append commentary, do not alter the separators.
{"hour": 2, "minute": 59, "second": 20}
